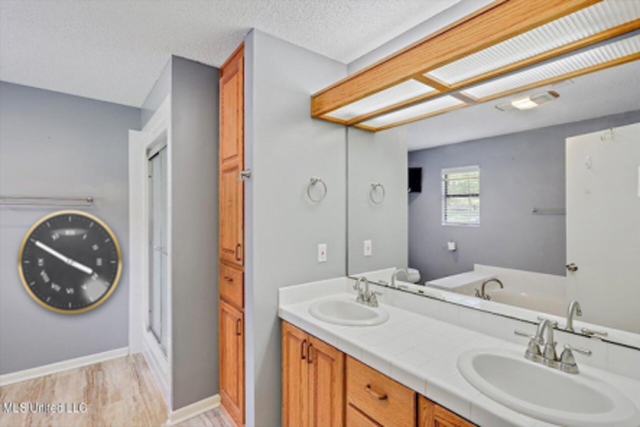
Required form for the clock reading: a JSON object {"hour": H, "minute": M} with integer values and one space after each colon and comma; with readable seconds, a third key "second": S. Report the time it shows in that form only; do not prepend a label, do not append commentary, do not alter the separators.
{"hour": 3, "minute": 50}
